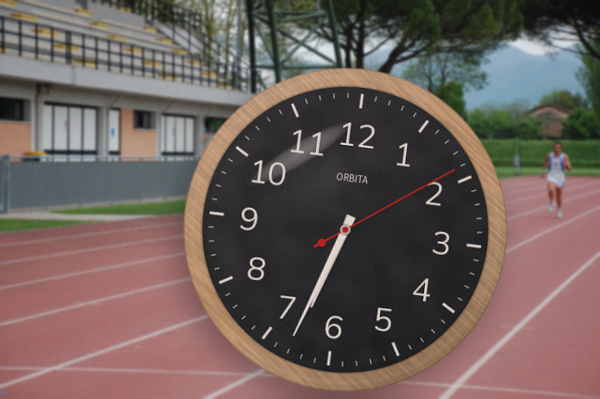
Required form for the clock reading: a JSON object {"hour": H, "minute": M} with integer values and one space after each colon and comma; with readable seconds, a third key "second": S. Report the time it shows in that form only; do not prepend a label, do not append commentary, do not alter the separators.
{"hour": 6, "minute": 33, "second": 9}
